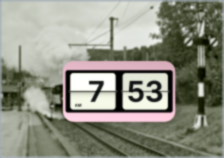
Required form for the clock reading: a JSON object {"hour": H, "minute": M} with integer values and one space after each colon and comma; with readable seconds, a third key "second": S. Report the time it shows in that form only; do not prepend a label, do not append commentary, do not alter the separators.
{"hour": 7, "minute": 53}
